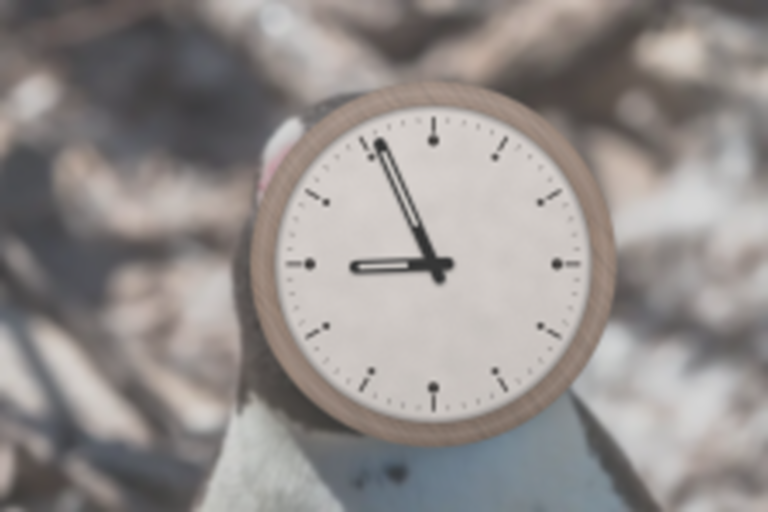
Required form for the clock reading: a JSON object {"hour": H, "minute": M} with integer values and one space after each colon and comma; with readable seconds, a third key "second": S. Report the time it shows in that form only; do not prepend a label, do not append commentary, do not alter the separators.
{"hour": 8, "minute": 56}
